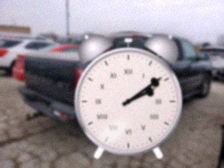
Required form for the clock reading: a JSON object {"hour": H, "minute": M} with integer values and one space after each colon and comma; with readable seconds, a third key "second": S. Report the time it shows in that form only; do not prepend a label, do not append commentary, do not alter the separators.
{"hour": 2, "minute": 9}
